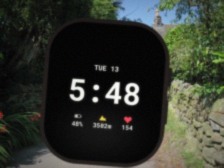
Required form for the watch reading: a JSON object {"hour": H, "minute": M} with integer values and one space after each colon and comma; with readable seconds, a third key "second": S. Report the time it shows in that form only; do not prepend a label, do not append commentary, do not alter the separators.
{"hour": 5, "minute": 48}
